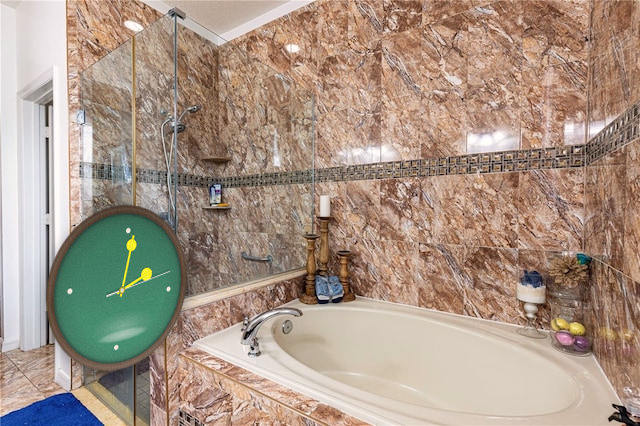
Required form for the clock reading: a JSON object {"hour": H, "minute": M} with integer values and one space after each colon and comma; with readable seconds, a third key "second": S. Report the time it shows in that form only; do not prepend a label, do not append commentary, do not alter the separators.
{"hour": 2, "minute": 1, "second": 12}
